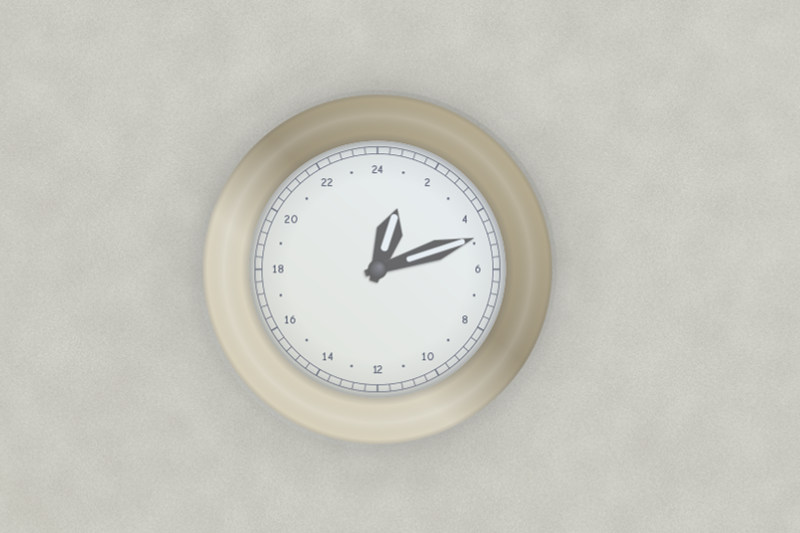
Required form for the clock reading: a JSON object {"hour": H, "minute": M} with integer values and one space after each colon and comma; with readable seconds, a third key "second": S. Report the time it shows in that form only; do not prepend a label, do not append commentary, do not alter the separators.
{"hour": 1, "minute": 12}
